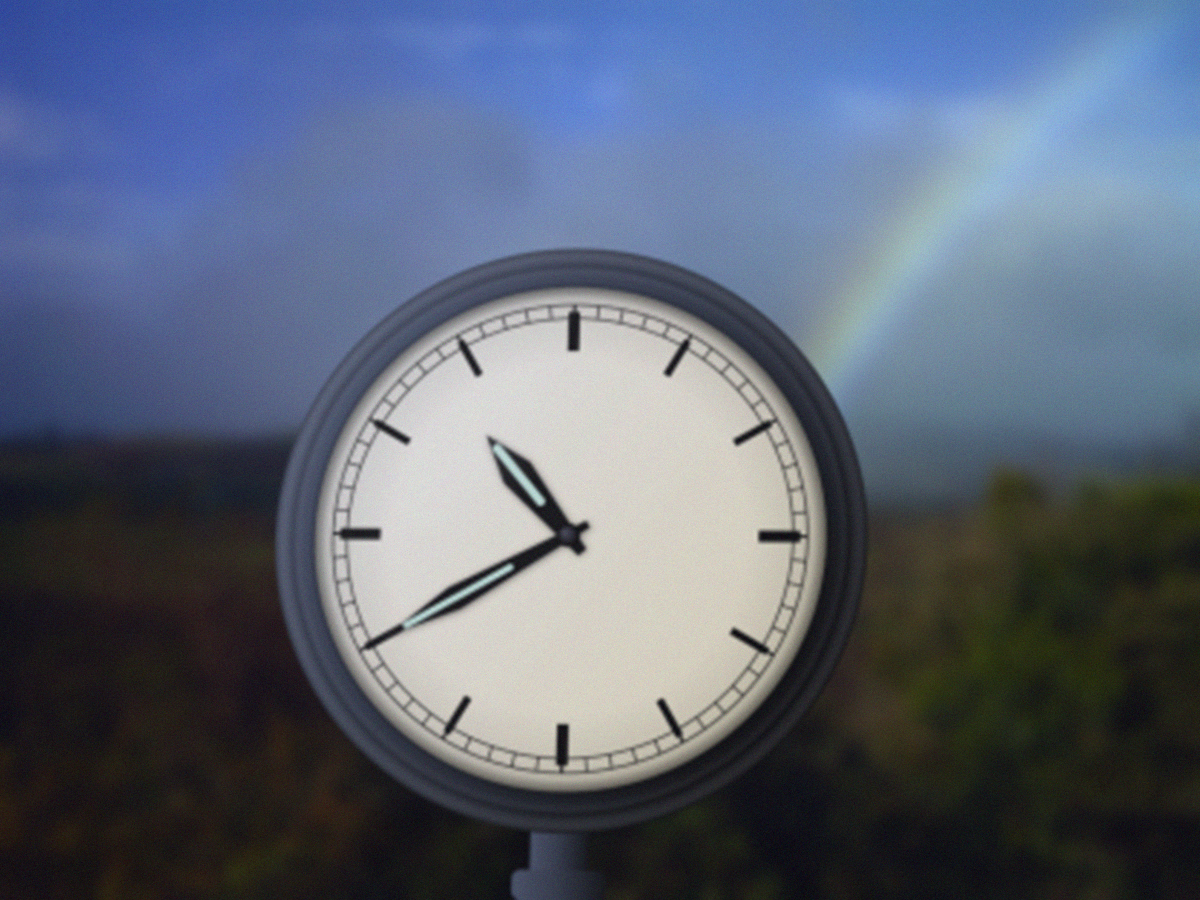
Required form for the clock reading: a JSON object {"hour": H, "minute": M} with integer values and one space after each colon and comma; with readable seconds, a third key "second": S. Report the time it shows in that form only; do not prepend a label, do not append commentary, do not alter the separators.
{"hour": 10, "minute": 40}
